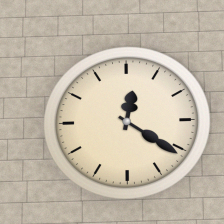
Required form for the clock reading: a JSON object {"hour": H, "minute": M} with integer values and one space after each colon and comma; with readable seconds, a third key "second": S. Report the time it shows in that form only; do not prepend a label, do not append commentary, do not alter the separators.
{"hour": 12, "minute": 21}
